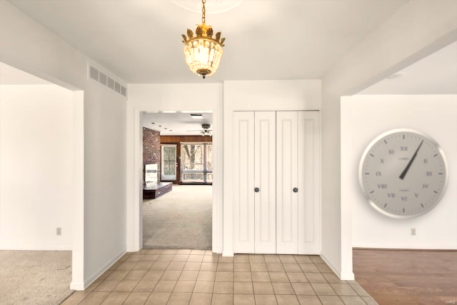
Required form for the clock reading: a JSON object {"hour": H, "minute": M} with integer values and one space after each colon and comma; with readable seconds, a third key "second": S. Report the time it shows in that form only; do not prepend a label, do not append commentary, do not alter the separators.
{"hour": 1, "minute": 5}
